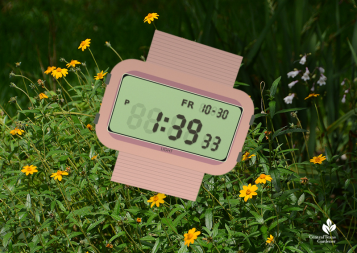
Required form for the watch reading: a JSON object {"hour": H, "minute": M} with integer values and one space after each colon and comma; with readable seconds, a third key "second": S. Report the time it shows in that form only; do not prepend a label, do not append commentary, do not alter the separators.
{"hour": 1, "minute": 39, "second": 33}
